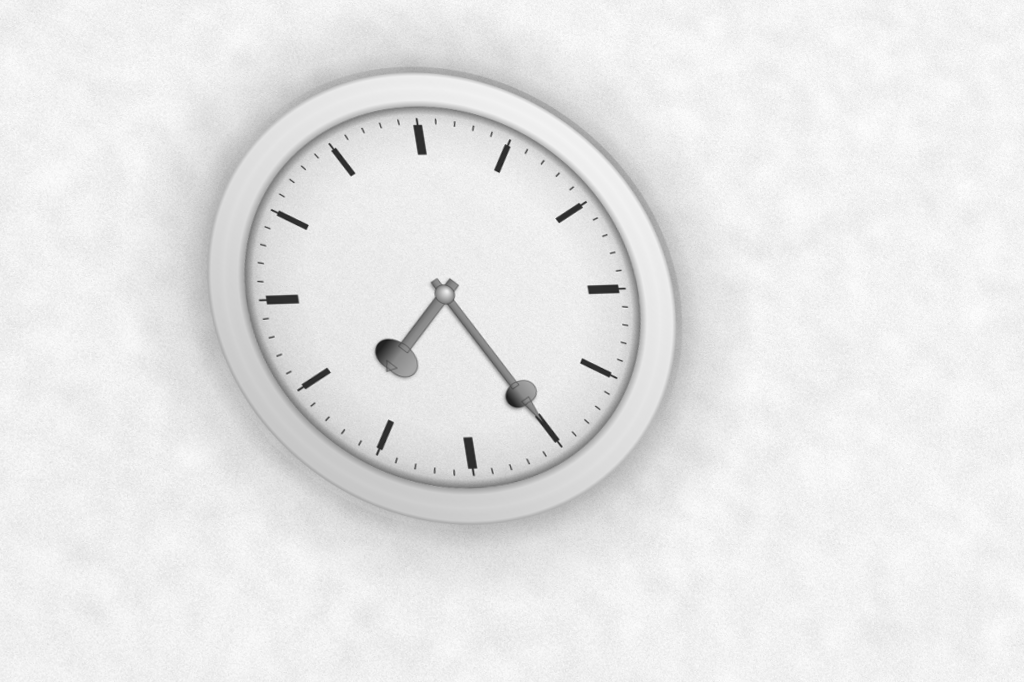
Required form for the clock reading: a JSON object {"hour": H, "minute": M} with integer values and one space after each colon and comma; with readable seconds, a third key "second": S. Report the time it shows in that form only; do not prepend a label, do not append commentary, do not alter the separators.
{"hour": 7, "minute": 25}
